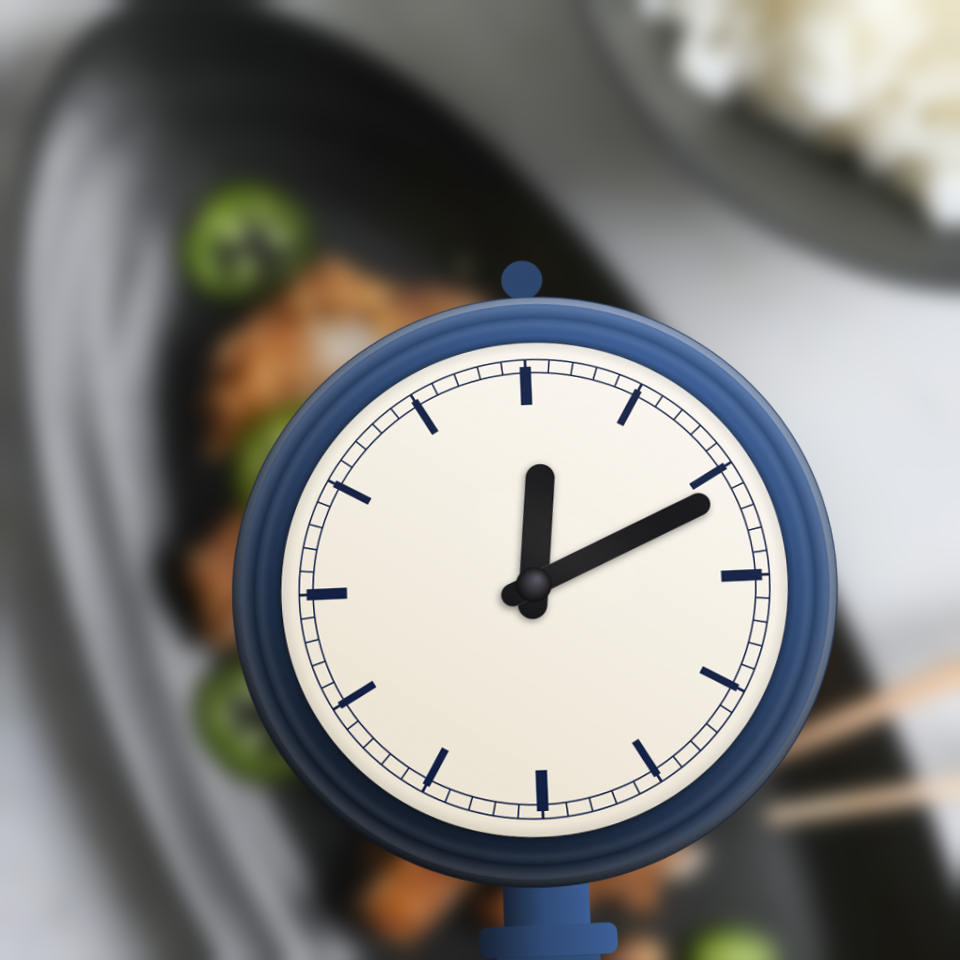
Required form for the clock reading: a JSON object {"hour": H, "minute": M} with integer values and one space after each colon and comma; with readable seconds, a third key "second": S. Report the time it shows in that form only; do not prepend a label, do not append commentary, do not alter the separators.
{"hour": 12, "minute": 11}
